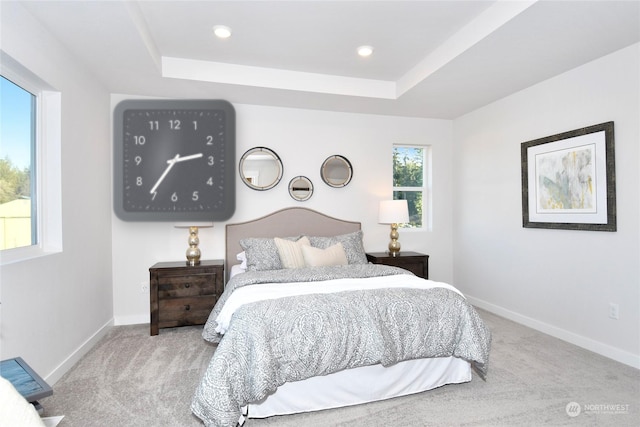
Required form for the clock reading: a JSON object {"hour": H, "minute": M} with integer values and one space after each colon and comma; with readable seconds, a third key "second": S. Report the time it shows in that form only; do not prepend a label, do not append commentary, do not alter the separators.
{"hour": 2, "minute": 36}
